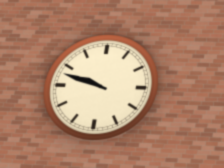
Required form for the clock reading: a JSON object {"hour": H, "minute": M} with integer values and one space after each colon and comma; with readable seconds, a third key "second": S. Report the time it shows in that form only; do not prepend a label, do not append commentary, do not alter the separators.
{"hour": 9, "minute": 48}
